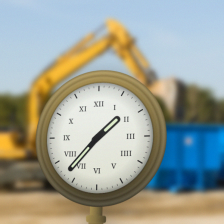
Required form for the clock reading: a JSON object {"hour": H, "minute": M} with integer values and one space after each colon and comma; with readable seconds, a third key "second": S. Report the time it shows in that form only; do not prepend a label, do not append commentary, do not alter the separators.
{"hour": 1, "minute": 37}
